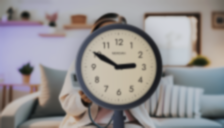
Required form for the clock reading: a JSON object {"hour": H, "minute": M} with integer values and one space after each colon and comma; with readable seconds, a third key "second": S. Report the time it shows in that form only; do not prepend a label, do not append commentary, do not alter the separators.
{"hour": 2, "minute": 50}
